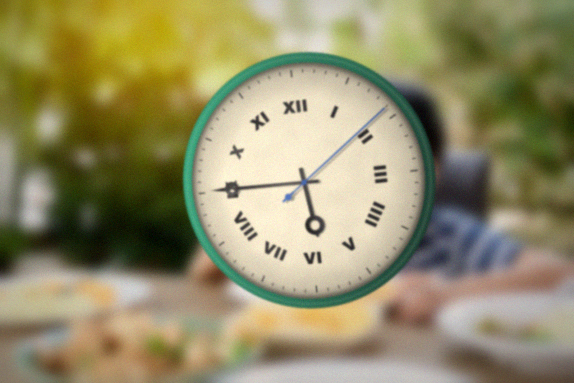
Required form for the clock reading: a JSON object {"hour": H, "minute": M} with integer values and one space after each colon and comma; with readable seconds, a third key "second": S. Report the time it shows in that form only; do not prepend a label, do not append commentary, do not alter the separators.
{"hour": 5, "minute": 45, "second": 9}
